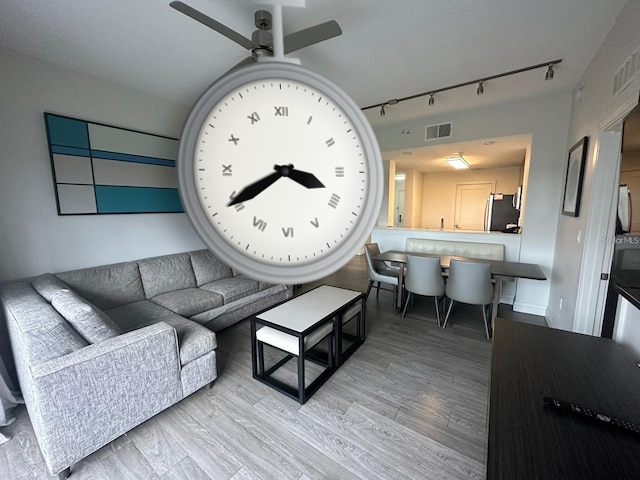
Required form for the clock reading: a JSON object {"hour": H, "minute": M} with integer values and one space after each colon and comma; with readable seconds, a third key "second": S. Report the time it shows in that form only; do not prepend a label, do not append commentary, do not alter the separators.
{"hour": 3, "minute": 40}
